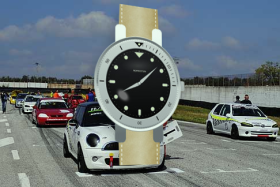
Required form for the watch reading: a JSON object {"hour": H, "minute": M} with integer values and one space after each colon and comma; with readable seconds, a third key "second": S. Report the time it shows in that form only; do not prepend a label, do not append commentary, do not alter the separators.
{"hour": 8, "minute": 8}
